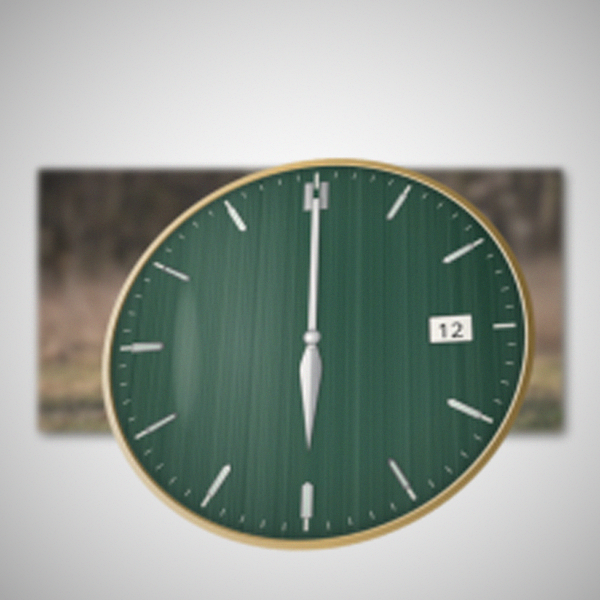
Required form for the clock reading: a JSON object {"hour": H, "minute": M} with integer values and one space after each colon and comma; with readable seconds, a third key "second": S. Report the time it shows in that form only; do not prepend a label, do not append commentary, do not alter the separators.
{"hour": 6, "minute": 0}
